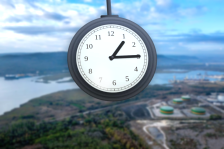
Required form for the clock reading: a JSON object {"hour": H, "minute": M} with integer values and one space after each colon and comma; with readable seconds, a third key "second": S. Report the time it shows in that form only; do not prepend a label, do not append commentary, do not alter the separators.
{"hour": 1, "minute": 15}
